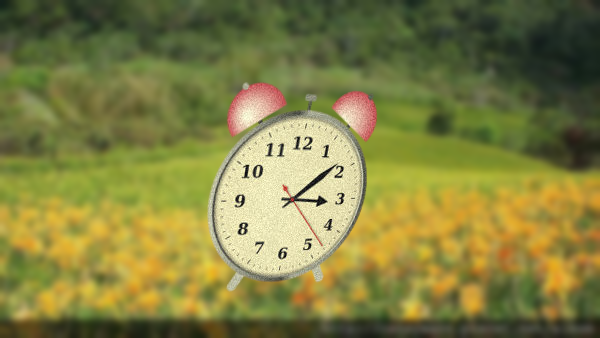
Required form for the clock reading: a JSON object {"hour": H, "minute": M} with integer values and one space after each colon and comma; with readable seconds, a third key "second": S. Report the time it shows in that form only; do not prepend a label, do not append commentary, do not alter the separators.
{"hour": 3, "minute": 8, "second": 23}
